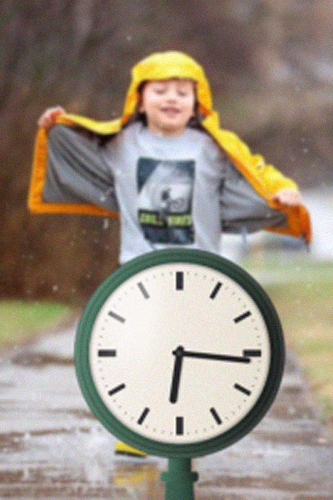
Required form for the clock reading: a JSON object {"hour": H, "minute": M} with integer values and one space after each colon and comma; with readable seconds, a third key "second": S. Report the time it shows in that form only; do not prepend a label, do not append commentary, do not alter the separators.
{"hour": 6, "minute": 16}
